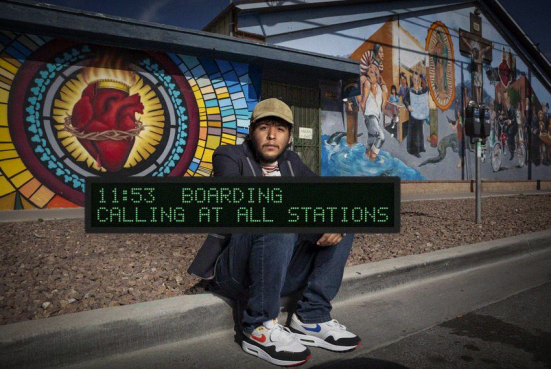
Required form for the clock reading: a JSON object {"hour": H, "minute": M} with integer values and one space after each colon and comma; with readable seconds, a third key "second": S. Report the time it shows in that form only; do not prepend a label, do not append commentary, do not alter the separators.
{"hour": 11, "minute": 53}
